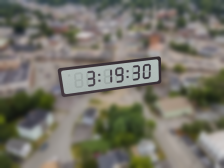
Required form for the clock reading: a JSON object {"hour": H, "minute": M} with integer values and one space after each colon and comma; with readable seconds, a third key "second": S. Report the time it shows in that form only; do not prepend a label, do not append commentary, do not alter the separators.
{"hour": 3, "minute": 19, "second": 30}
